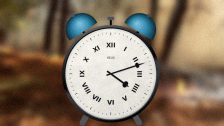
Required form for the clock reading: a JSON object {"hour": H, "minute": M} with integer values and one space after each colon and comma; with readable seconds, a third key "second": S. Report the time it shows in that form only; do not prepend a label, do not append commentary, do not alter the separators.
{"hour": 4, "minute": 12}
